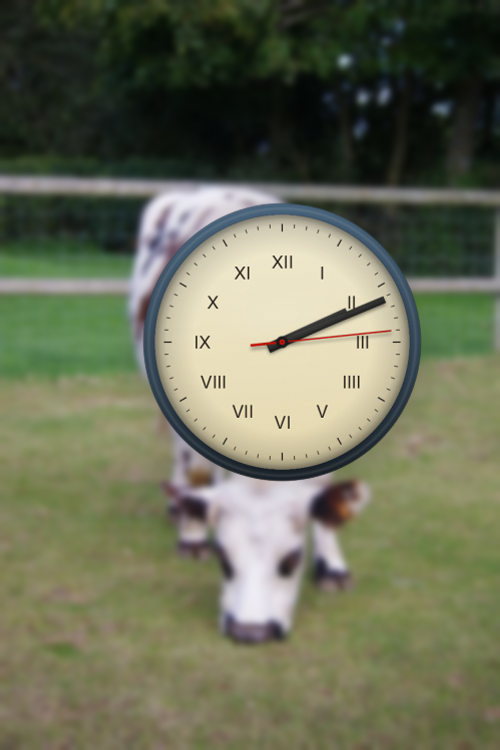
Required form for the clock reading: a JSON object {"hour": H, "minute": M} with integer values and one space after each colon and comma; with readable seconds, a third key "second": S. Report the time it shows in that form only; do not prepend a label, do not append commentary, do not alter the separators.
{"hour": 2, "minute": 11, "second": 14}
